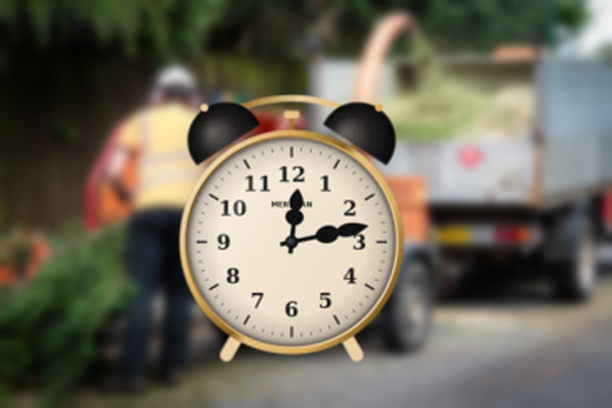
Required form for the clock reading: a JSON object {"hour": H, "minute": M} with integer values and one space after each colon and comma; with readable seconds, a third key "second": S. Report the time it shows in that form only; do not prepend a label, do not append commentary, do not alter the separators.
{"hour": 12, "minute": 13}
